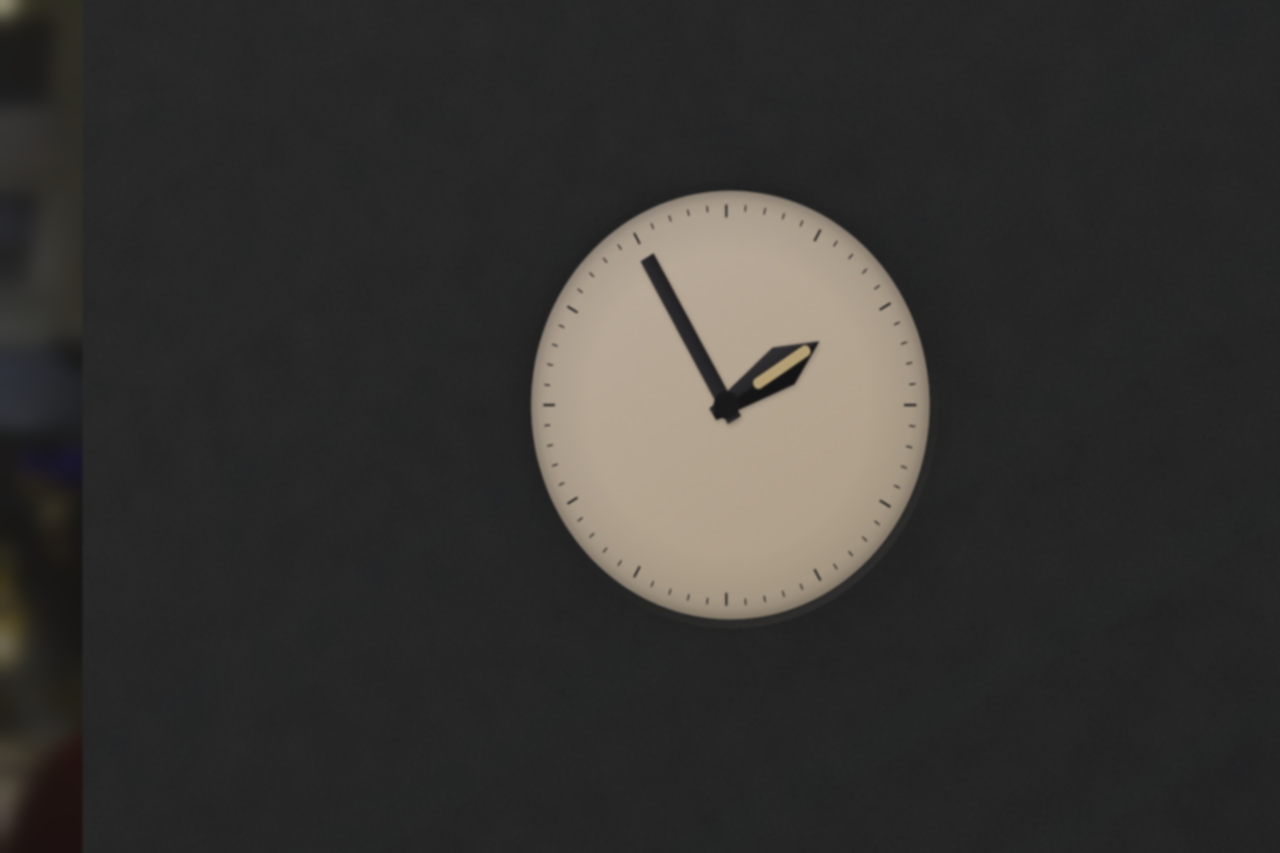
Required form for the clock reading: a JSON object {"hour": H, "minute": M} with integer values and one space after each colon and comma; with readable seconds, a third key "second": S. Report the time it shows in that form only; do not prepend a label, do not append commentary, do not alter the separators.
{"hour": 1, "minute": 55}
